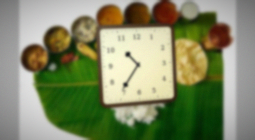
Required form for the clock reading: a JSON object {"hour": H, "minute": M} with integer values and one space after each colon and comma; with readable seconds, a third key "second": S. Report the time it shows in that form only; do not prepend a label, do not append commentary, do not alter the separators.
{"hour": 10, "minute": 36}
